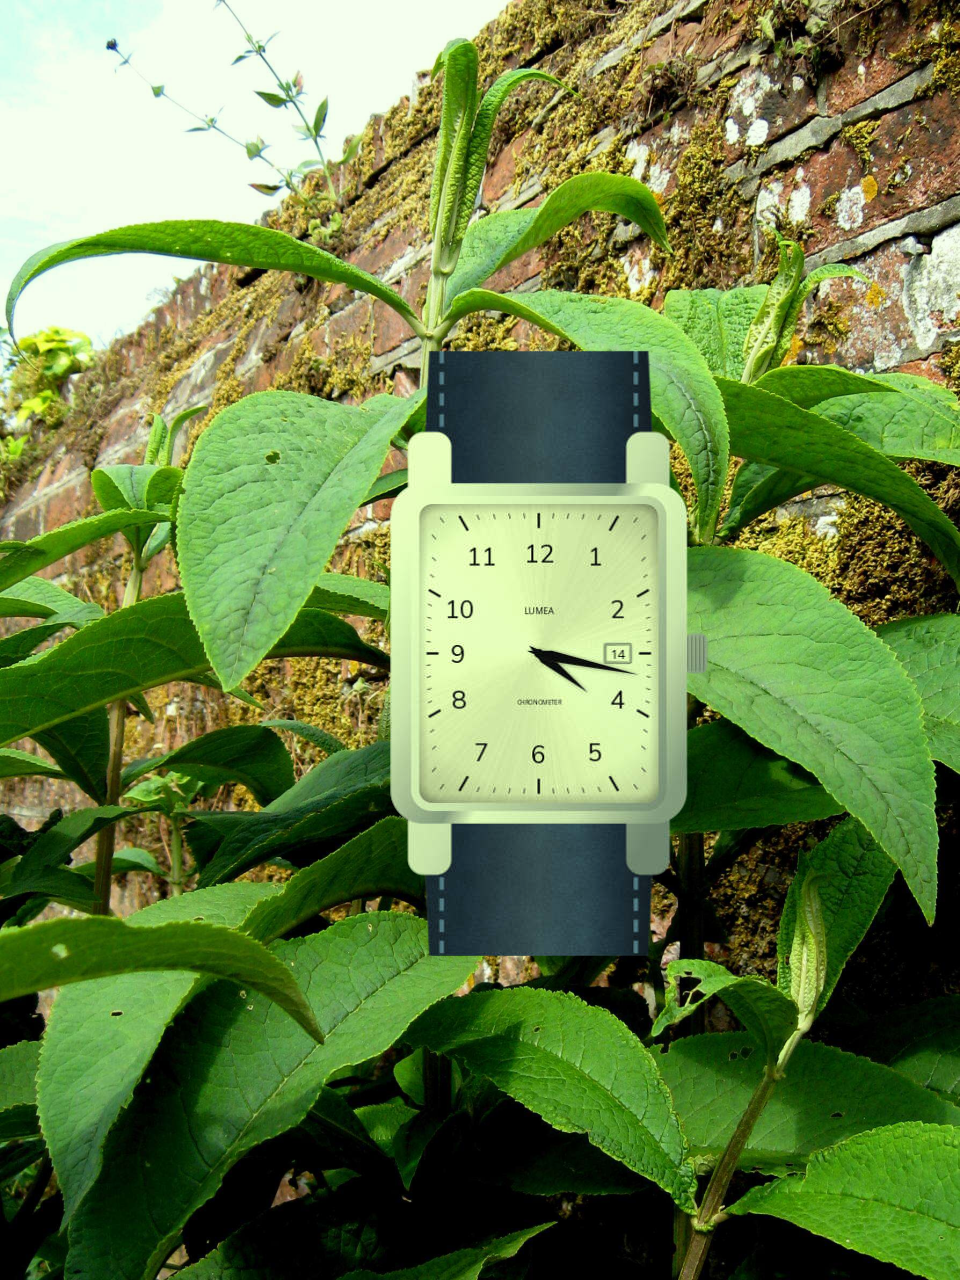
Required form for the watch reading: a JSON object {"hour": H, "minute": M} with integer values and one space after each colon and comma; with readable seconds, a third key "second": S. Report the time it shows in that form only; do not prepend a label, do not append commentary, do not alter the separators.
{"hour": 4, "minute": 17}
